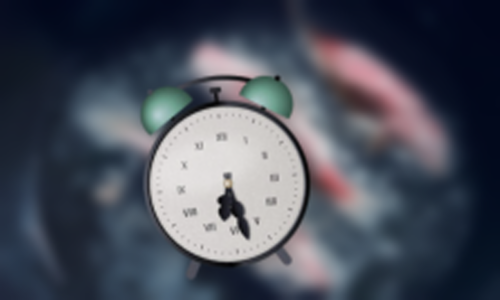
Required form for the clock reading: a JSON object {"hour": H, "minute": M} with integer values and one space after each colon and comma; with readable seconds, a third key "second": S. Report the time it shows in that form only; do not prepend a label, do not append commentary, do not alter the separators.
{"hour": 6, "minute": 28}
